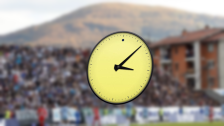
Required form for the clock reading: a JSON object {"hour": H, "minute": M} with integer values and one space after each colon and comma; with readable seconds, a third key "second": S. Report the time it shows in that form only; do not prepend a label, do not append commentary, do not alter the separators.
{"hour": 3, "minute": 7}
